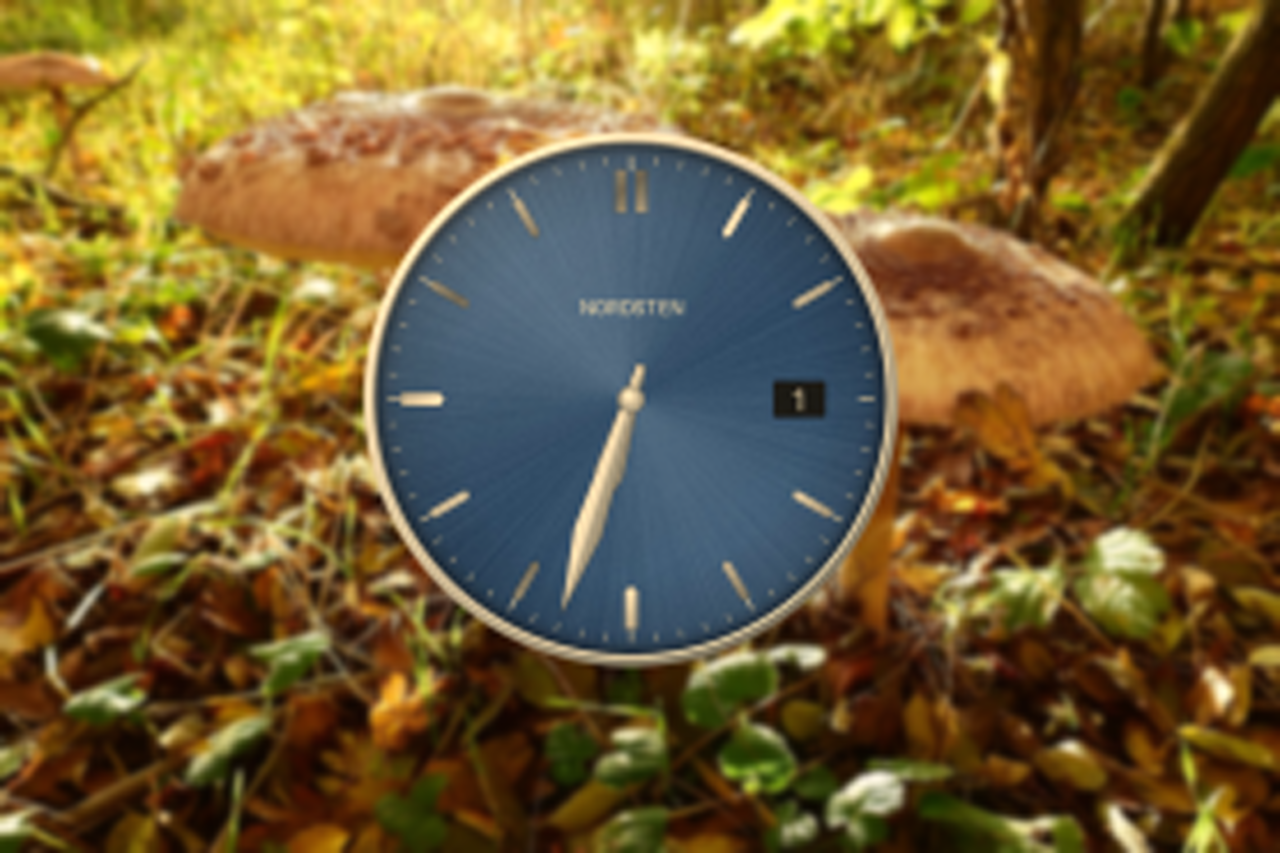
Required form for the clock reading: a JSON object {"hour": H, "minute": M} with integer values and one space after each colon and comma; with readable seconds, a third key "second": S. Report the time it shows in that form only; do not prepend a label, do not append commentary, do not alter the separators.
{"hour": 6, "minute": 33}
